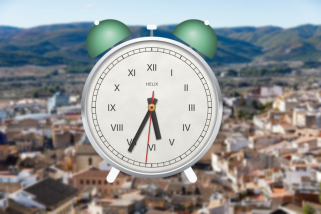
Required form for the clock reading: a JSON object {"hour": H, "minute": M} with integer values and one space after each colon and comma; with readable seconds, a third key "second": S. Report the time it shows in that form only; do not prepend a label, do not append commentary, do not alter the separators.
{"hour": 5, "minute": 34, "second": 31}
